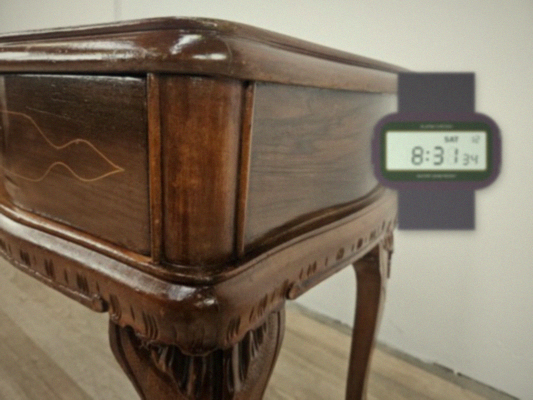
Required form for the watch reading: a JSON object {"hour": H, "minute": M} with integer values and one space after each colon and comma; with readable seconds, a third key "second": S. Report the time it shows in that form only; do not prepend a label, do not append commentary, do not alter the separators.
{"hour": 8, "minute": 31}
